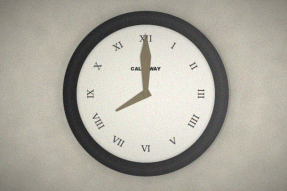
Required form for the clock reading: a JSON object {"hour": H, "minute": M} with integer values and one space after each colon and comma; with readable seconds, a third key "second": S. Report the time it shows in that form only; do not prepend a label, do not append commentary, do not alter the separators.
{"hour": 8, "minute": 0}
